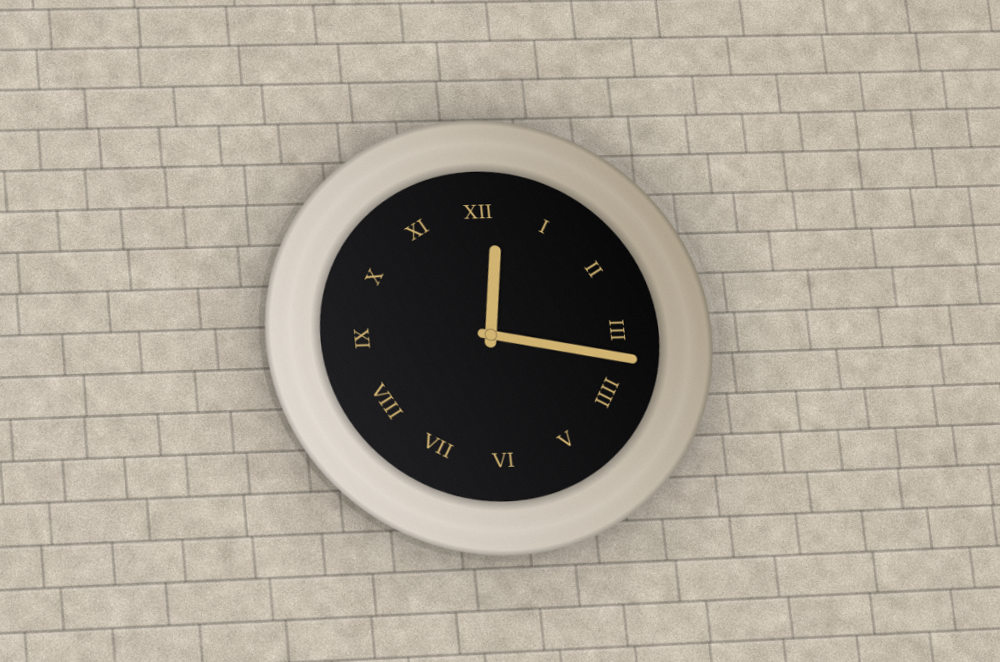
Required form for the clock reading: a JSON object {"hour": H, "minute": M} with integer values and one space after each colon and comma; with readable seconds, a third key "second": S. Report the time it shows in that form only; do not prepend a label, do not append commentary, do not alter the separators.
{"hour": 12, "minute": 17}
